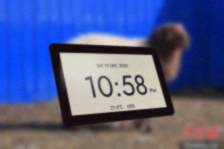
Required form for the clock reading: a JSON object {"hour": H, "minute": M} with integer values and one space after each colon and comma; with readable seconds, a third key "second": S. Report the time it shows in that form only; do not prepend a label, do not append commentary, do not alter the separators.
{"hour": 10, "minute": 58}
